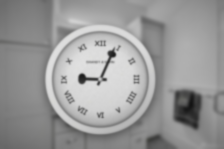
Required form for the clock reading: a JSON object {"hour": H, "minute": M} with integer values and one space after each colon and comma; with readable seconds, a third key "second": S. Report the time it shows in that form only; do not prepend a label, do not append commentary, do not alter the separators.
{"hour": 9, "minute": 4}
